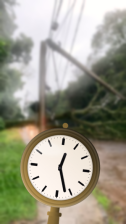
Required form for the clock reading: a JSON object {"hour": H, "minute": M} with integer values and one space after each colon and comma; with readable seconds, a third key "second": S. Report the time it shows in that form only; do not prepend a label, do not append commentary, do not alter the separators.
{"hour": 12, "minute": 27}
